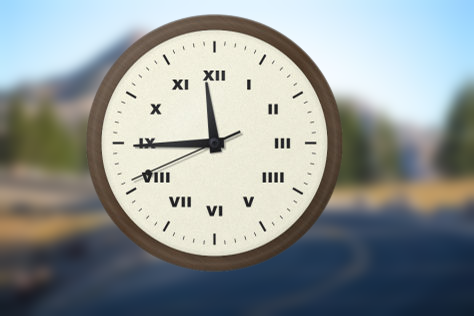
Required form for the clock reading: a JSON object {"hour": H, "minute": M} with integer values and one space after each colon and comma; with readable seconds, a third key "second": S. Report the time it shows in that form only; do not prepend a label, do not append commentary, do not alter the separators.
{"hour": 11, "minute": 44, "second": 41}
